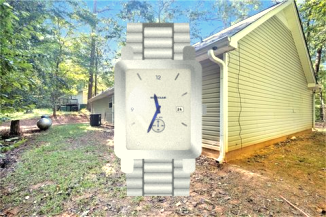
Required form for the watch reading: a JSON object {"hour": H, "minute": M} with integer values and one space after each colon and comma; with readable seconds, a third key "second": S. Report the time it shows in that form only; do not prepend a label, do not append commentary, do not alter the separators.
{"hour": 11, "minute": 34}
